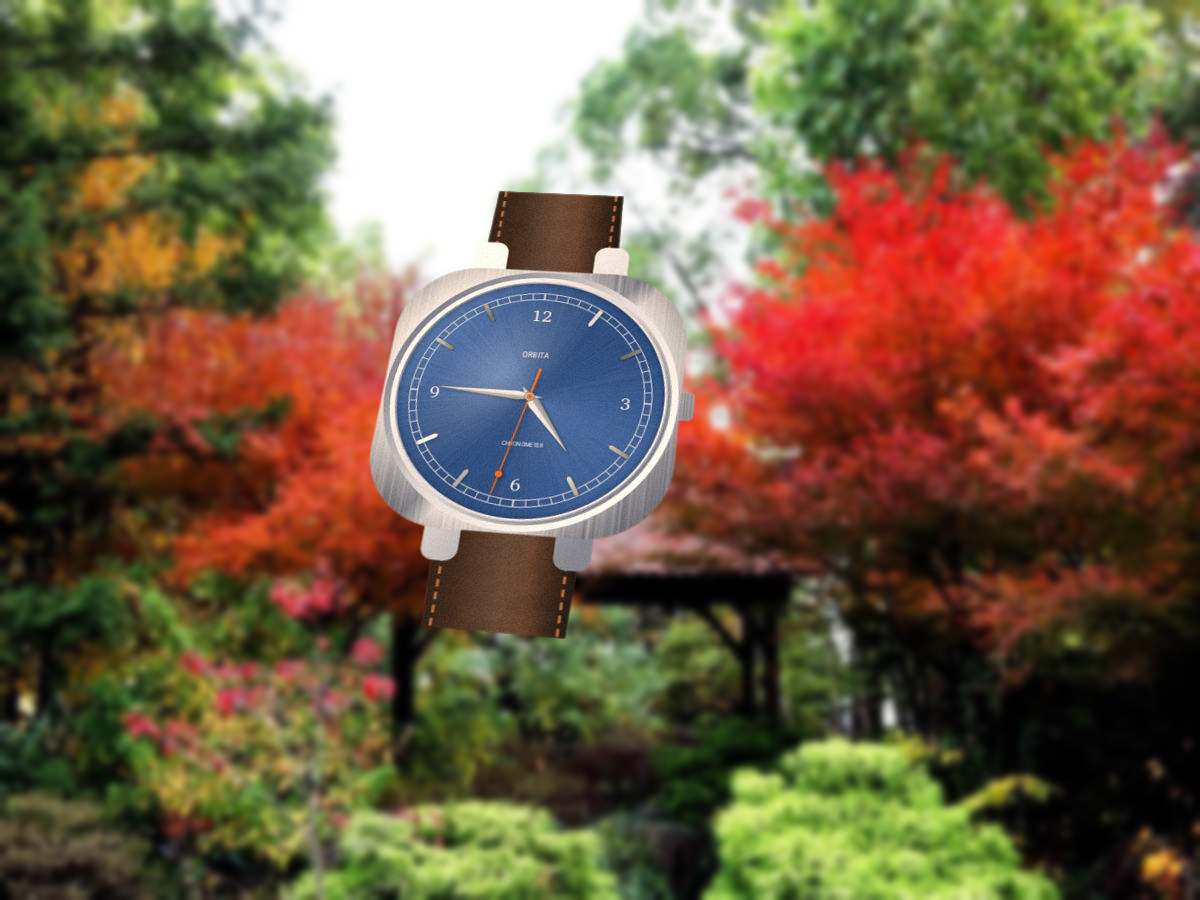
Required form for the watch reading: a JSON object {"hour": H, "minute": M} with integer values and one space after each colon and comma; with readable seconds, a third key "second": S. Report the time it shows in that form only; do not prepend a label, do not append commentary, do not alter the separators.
{"hour": 4, "minute": 45, "second": 32}
